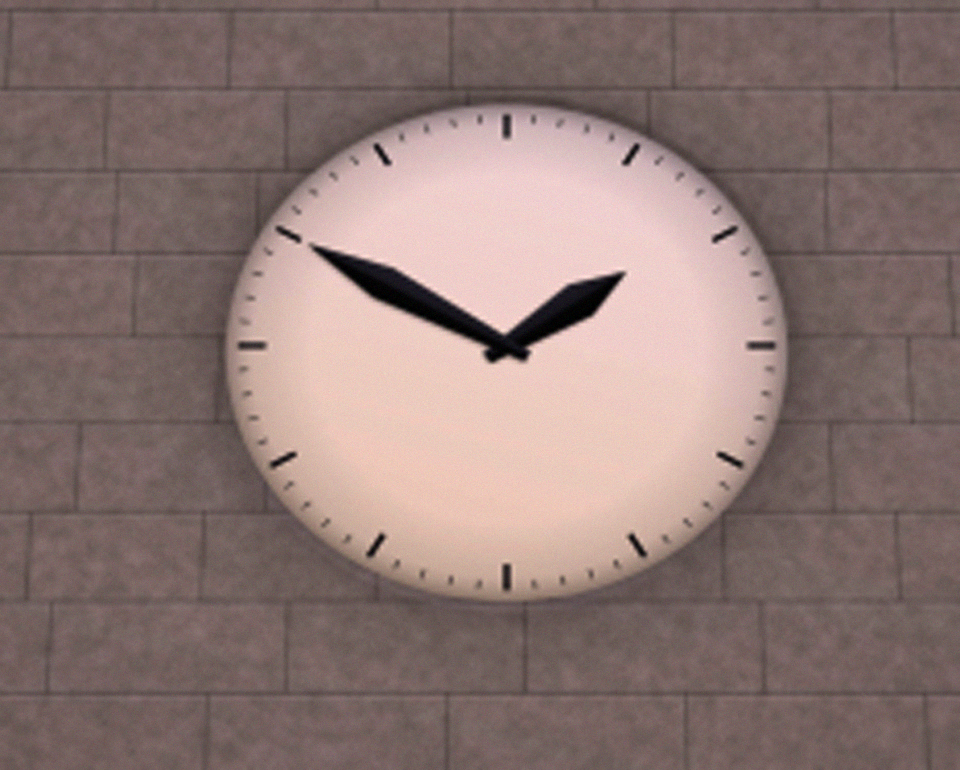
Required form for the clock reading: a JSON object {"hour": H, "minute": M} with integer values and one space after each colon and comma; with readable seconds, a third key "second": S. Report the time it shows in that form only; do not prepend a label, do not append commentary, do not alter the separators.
{"hour": 1, "minute": 50}
